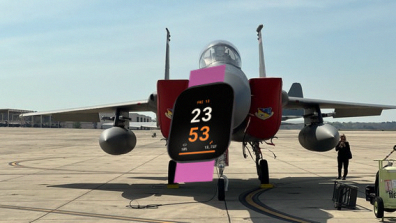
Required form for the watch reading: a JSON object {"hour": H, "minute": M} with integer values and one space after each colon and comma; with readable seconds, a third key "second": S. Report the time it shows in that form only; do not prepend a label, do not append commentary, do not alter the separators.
{"hour": 23, "minute": 53}
